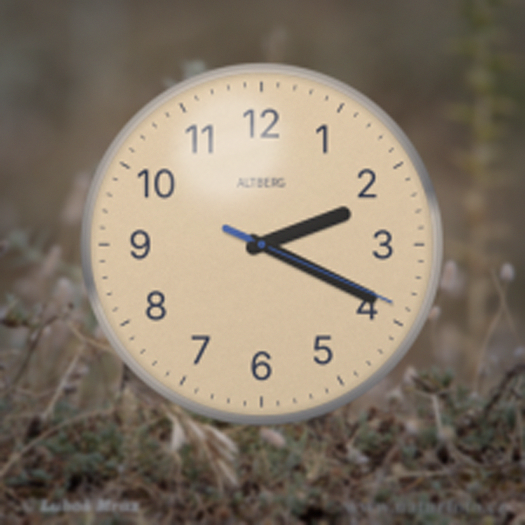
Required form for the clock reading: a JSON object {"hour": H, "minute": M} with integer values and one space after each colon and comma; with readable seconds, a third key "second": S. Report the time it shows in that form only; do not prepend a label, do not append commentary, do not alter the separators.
{"hour": 2, "minute": 19, "second": 19}
